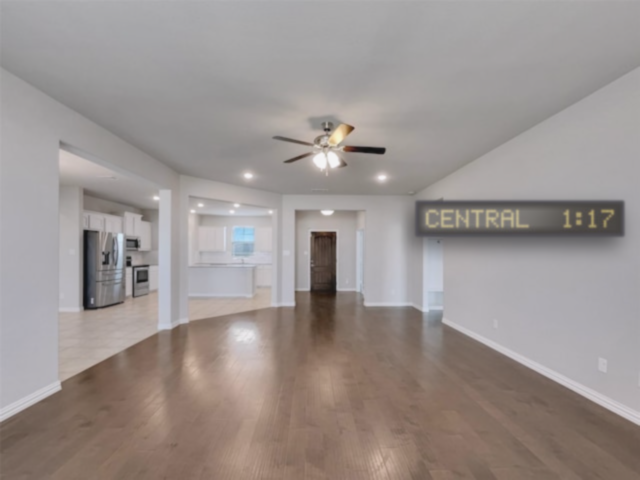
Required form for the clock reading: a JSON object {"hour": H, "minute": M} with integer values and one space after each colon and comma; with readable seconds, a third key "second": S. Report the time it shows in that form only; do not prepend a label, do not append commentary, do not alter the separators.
{"hour": 1, "minute": 17}
